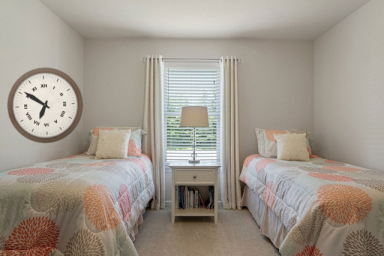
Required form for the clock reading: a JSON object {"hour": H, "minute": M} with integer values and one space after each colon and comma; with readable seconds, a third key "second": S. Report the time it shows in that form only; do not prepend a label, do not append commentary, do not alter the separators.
{"hour": 6, "minute": 51}
